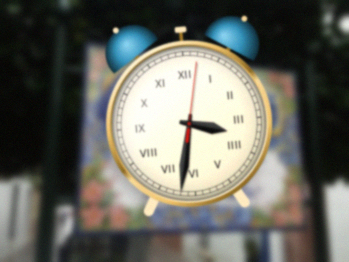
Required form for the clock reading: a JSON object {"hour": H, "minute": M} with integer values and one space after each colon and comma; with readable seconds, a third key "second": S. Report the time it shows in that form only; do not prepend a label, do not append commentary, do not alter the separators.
{"hour": 3, "minute": 32, "second": 2}
